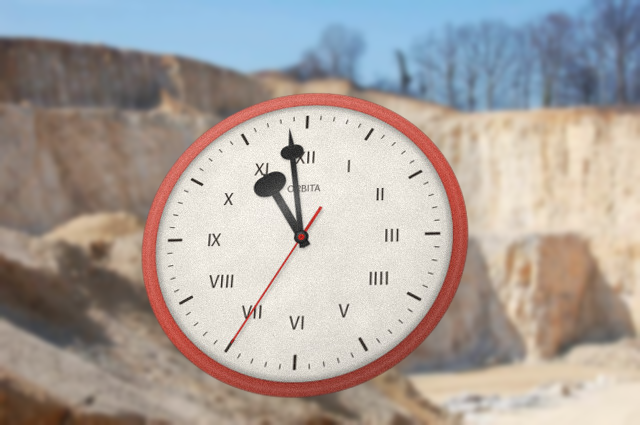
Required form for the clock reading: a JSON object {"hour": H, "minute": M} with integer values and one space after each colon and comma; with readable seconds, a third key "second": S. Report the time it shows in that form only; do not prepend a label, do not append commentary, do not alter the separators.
{"hour": 10, "minute": 58, "second": 35}
